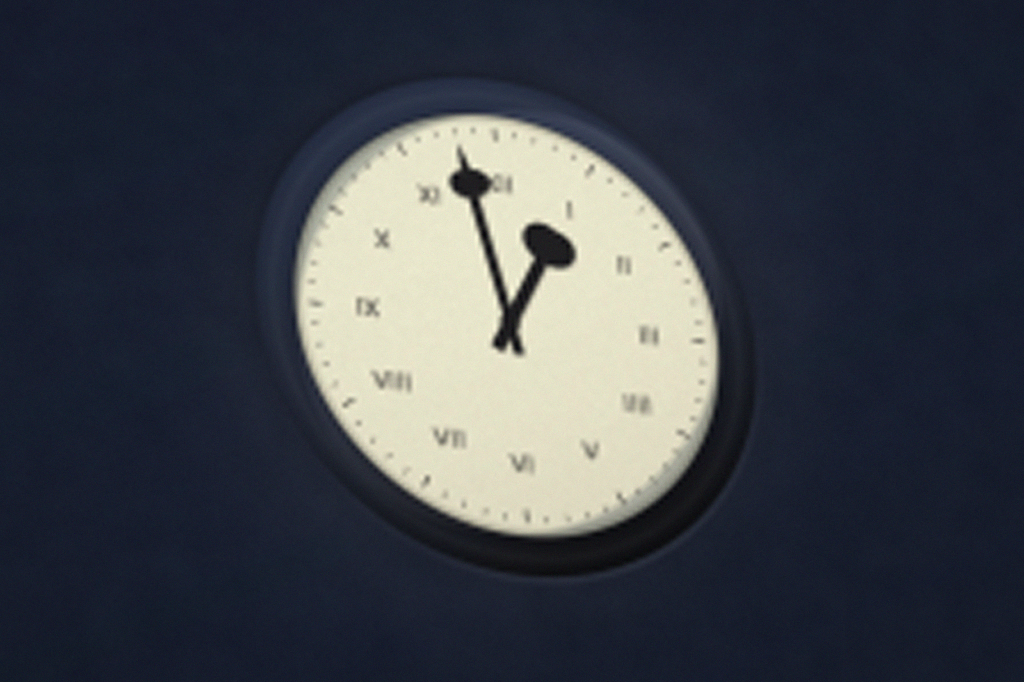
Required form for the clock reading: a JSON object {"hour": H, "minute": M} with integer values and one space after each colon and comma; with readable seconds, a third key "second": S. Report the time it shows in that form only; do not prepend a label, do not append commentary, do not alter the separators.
{"hour": 12, "minute": 58}
